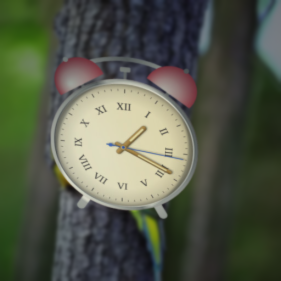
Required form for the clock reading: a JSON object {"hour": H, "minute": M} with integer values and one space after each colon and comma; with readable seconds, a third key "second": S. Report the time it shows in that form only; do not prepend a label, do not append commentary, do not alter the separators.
{"hour": 1, "minute": 19, "second": 16}
